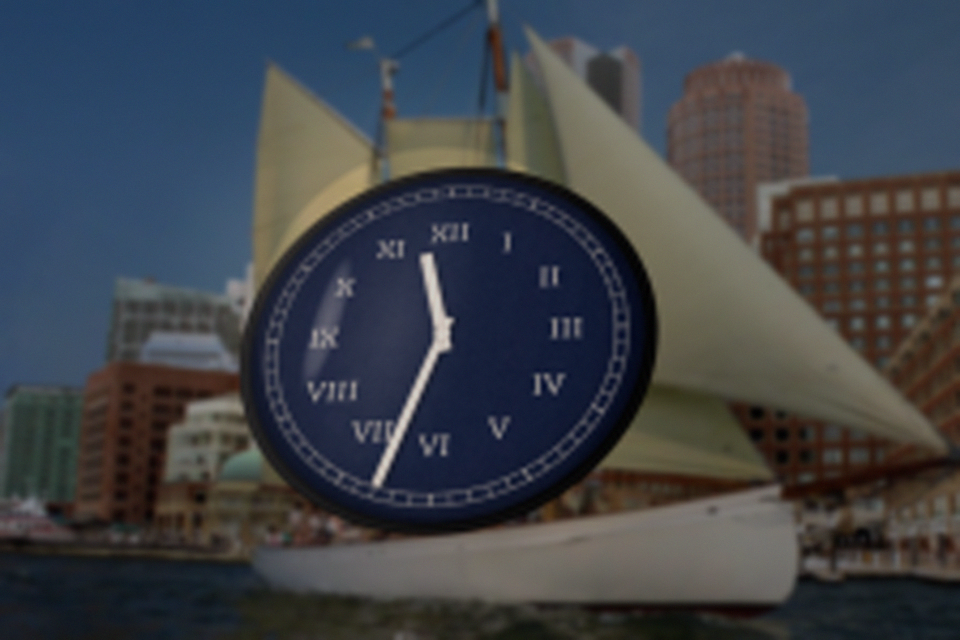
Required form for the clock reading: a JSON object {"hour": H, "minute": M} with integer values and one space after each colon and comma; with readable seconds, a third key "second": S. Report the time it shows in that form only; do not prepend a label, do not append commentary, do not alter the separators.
{"hour": 11, "minute": 33}
